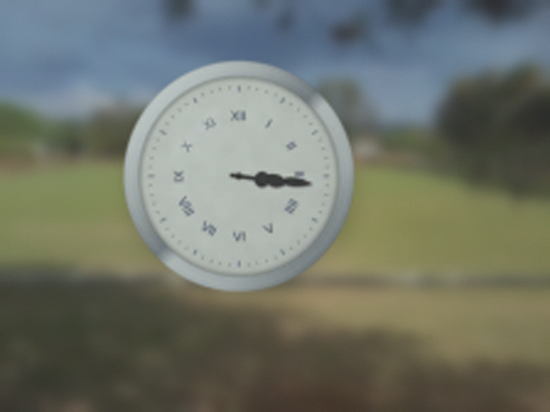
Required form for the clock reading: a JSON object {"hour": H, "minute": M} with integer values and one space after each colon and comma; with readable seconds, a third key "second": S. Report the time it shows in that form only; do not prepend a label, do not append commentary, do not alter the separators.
{"hour": 3, "minute": 16}
